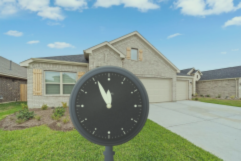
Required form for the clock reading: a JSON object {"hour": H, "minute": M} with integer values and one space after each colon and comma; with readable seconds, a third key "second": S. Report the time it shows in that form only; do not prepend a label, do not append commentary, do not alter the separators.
{"hour": 11, "minute": 56}
